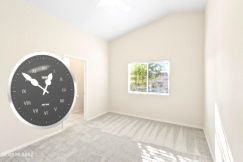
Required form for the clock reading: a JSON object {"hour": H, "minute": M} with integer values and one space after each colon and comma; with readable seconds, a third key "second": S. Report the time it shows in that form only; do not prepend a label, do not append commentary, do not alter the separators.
{"hour": 12, "minute": 51}
